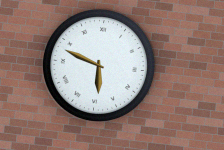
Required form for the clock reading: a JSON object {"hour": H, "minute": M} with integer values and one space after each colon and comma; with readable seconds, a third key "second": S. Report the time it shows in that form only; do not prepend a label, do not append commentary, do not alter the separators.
{"hour": 5, "minute": 48}
